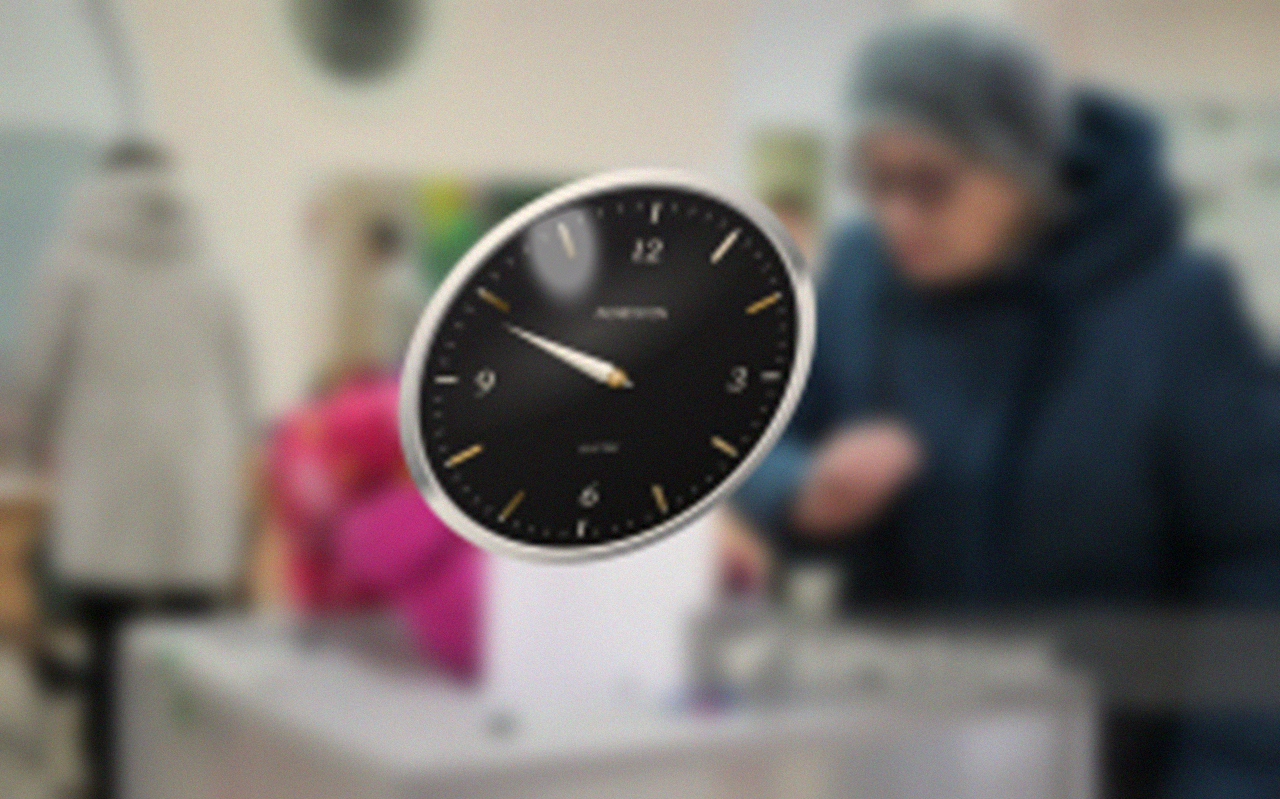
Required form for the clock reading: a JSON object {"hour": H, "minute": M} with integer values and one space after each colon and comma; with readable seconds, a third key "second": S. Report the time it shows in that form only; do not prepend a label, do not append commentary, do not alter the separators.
{"hour": 9, "minute": 49}
